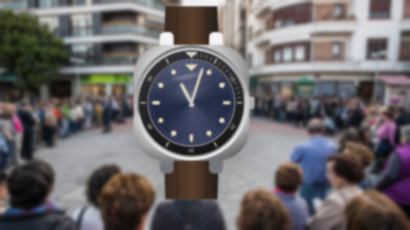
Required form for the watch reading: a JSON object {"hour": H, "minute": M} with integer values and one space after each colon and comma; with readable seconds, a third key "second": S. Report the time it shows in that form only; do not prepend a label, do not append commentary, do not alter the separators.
{"hour": 11, "minute": 3}
